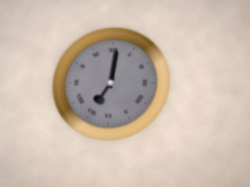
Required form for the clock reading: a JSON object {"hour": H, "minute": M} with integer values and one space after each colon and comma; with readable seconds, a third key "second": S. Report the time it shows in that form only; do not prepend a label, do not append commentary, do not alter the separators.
{"hour": 7, "minute": 1}
